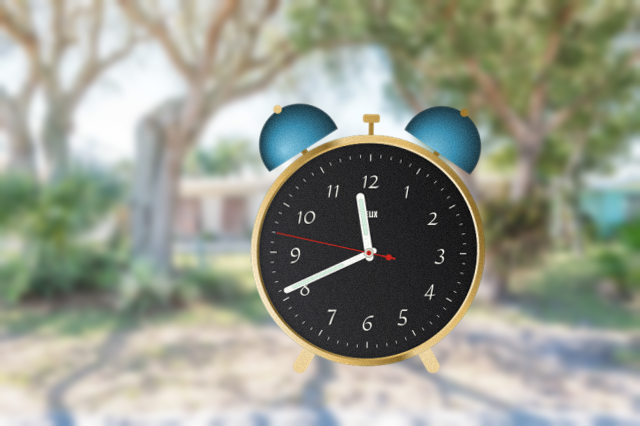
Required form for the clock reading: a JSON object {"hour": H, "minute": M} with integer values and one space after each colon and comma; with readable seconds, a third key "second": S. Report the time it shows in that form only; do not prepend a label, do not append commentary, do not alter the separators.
{"hour": 11, "minute": 40, "second": 47}
